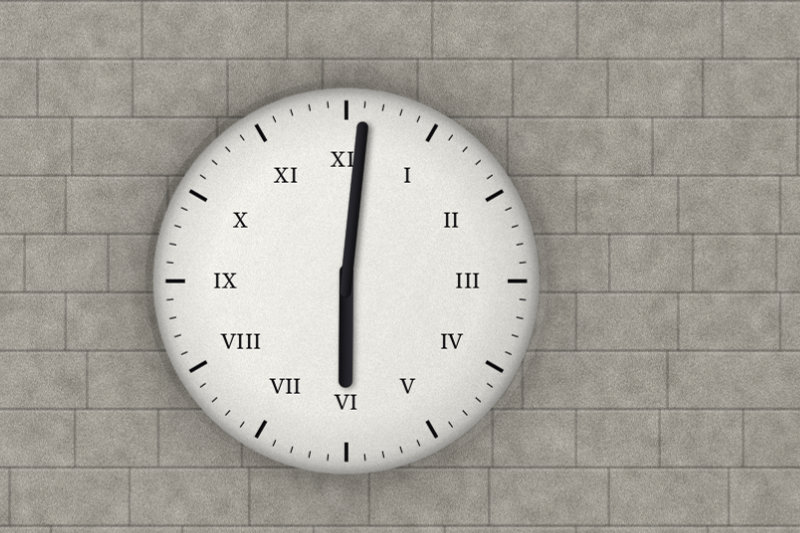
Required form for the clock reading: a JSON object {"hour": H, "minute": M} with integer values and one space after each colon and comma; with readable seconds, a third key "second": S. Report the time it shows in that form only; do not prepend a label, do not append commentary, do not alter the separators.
{"hour": 6, "minute": 1}
